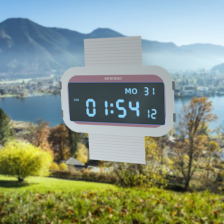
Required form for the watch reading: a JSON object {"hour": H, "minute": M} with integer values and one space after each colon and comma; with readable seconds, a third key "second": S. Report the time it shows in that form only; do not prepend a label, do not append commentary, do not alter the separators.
{"hour": 1, "minute": 54, "second": 12}
